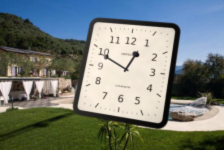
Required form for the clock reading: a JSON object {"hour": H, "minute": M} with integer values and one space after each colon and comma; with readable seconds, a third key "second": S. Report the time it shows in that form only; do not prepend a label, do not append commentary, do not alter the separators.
{"hour": 12, "minute": 49}
